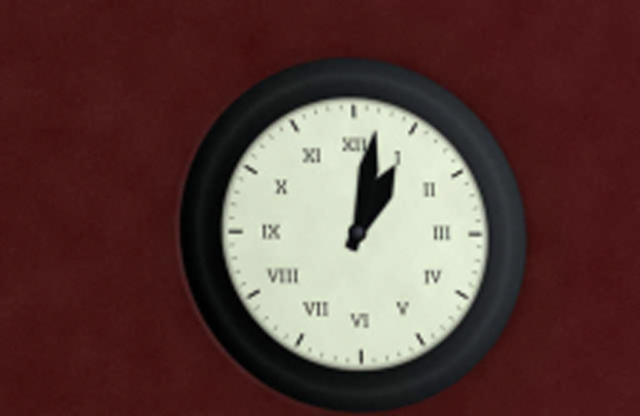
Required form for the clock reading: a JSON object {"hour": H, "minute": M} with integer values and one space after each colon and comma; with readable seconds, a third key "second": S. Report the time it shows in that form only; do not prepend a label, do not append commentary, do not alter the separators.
{"hour": 1, "minute": 2}
